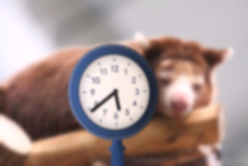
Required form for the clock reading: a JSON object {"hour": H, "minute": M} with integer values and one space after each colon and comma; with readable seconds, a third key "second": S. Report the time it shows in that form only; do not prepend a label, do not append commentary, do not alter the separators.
{"hour": 5, "minute": 39}
